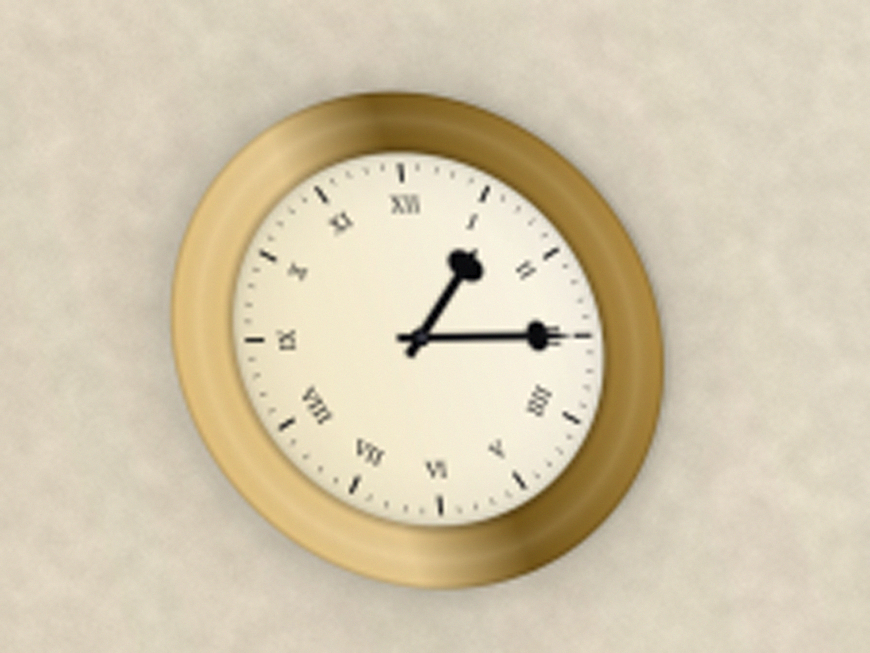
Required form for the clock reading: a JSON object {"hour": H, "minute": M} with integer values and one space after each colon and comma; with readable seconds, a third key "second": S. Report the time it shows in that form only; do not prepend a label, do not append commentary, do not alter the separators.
{"hour": 1, "minute": 15}
